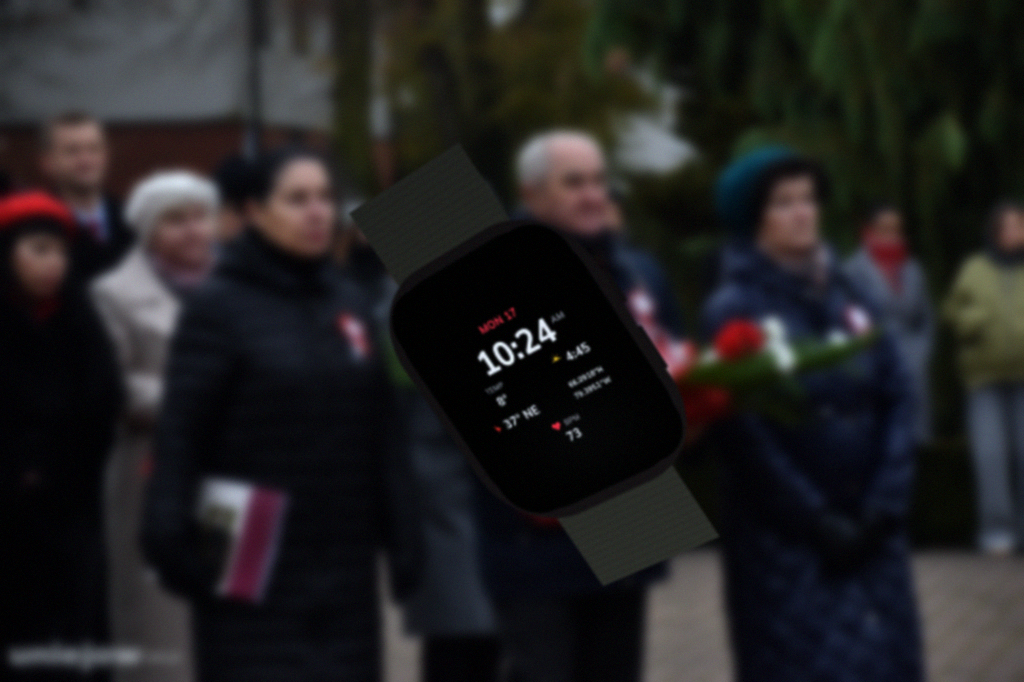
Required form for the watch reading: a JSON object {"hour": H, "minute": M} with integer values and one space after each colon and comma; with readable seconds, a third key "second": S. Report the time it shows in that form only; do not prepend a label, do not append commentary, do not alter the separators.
{"hour": 10, "minute": 24}
